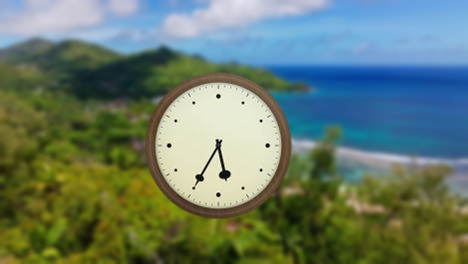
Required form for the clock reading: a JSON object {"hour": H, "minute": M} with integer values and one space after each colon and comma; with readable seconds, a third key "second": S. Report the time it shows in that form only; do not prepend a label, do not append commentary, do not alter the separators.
{"hour": 5, "minute": 35}
